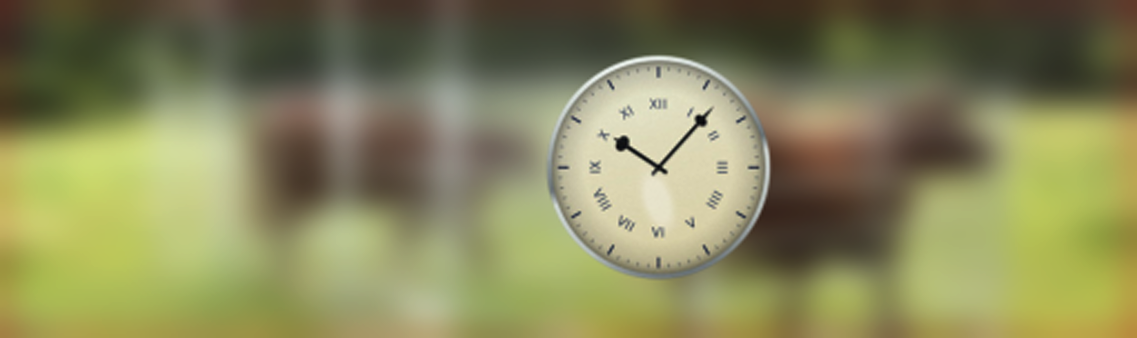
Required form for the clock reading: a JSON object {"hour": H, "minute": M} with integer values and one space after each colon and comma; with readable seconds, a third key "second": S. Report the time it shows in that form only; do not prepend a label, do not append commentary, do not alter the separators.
{"hour": 10, "minute": 7}
